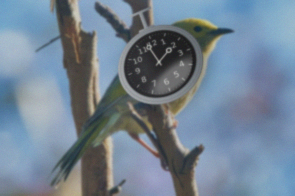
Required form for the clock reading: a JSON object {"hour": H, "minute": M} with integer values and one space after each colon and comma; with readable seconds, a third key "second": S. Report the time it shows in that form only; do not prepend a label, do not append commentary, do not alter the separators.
{"hour": 1, "minute": 58}
